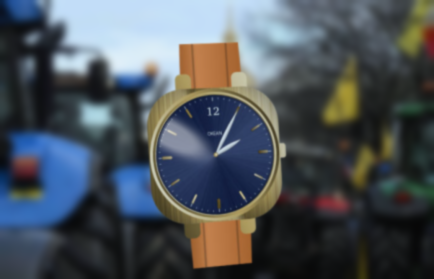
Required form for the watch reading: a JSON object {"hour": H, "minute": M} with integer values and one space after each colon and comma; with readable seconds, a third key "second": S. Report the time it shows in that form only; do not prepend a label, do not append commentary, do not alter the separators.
{"hour": 2, "minute": 5}
